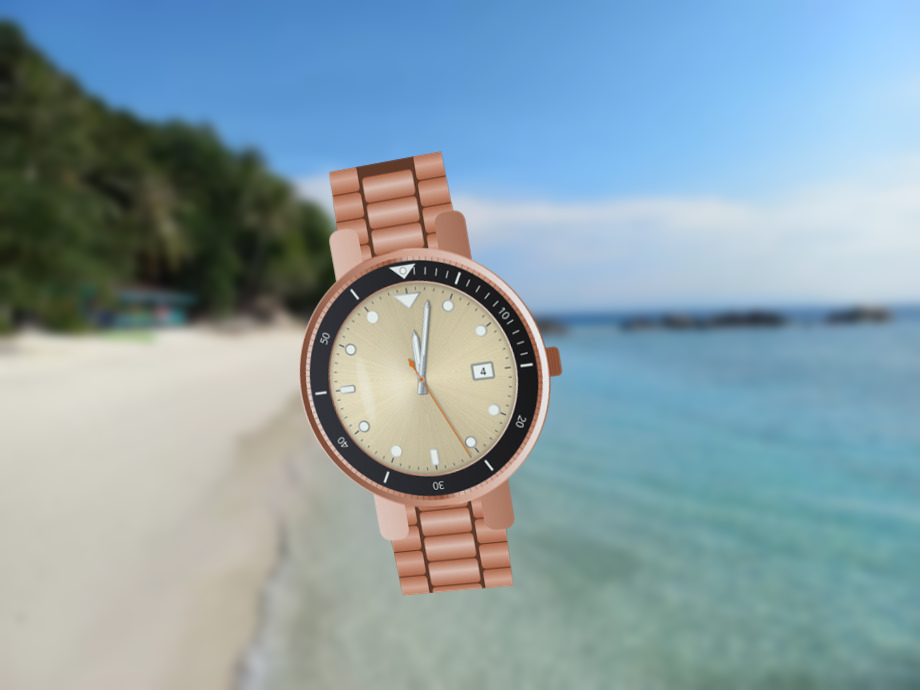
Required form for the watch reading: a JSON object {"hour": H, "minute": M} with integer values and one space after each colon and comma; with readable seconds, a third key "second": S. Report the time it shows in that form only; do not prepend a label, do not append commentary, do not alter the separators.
{"hour": 12, "minute": 2, "second": 26}
